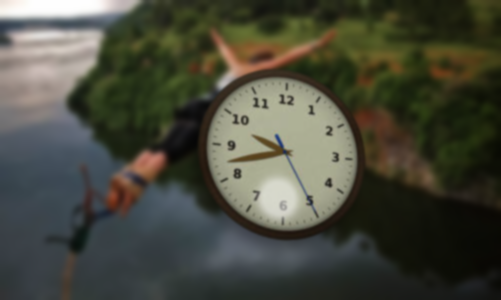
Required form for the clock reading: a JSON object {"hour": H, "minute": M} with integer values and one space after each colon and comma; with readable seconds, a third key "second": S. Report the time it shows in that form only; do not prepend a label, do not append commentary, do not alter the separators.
{"hour": 9, "minute": 42, "second": 25}
